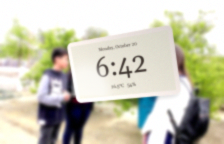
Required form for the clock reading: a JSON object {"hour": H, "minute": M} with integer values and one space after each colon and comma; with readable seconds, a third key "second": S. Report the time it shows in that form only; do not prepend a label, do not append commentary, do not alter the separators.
{"hour": 6, "minute": 42}
